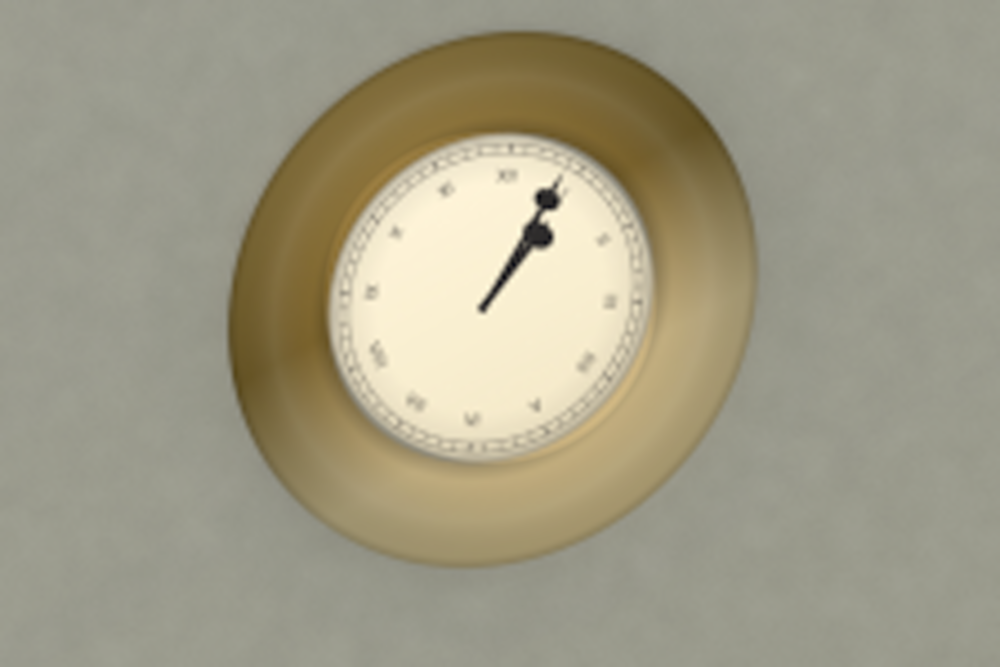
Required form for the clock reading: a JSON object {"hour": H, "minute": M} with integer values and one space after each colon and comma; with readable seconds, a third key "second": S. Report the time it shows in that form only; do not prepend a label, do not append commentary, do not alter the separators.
{"hour": 1, "minute": 4}
